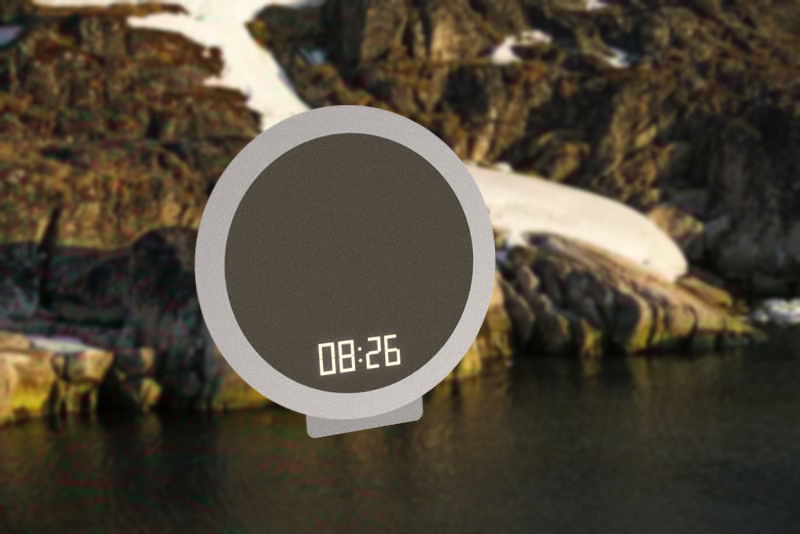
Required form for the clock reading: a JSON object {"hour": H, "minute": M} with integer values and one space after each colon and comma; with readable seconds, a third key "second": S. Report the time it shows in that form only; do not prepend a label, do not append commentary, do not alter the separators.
{"hour": 8, "minute": 26}
